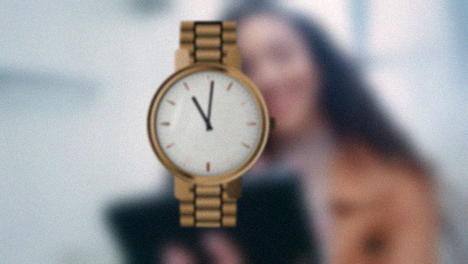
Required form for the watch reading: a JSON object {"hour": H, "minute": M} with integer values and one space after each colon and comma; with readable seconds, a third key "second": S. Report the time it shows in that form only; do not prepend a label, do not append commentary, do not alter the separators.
{"hour": 11, "minute": 1}
